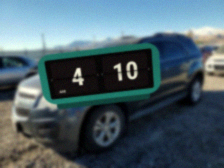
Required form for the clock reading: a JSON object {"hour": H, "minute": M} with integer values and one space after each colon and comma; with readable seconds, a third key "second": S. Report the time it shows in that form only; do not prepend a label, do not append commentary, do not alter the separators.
{"hour": 4, "minute": 10}
